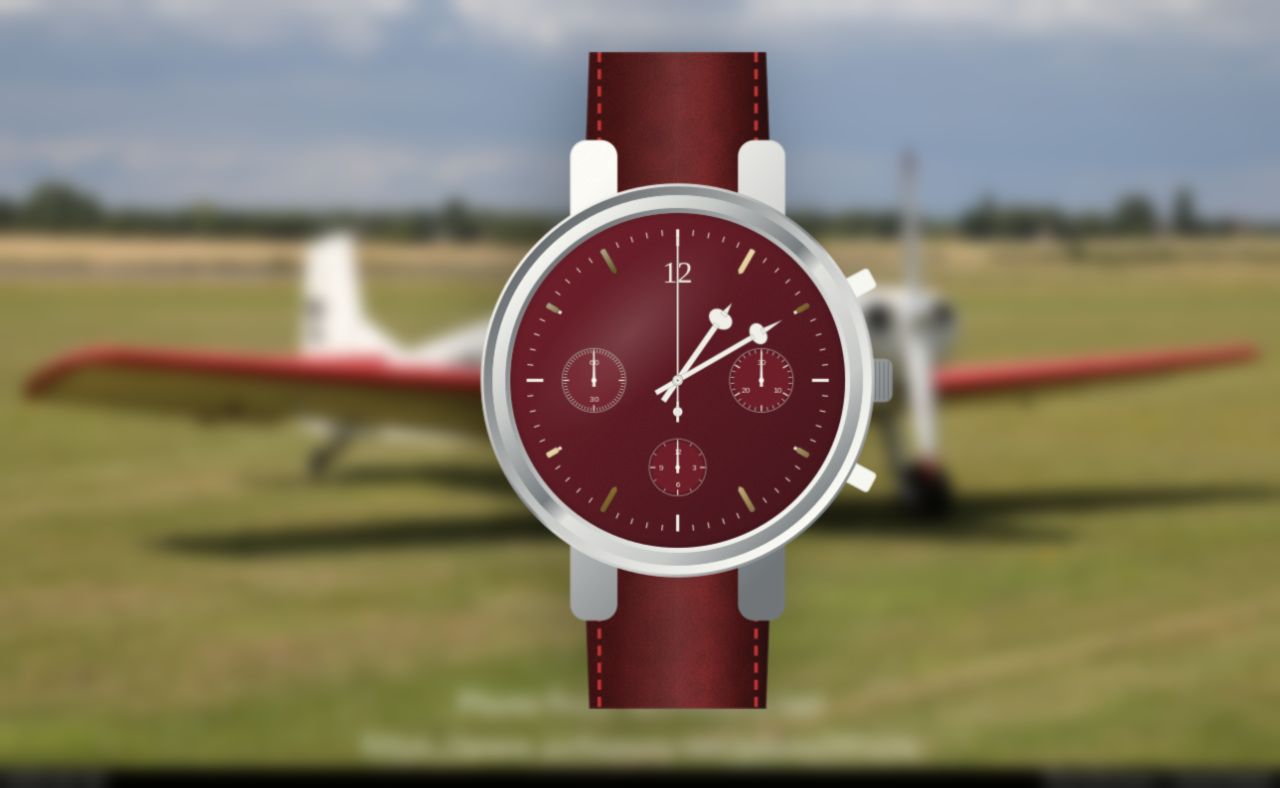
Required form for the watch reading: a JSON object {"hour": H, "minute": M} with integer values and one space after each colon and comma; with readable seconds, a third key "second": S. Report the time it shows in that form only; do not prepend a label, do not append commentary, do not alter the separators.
{"hour": 1, "minute": 10}
